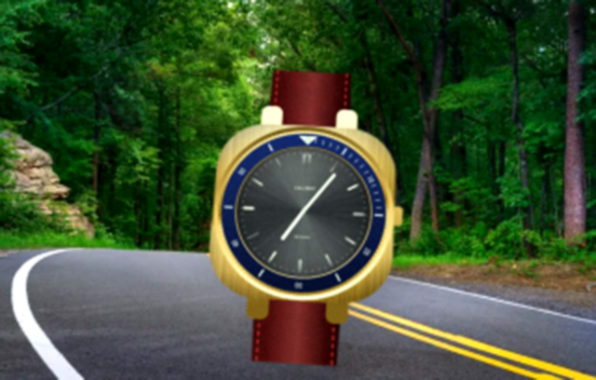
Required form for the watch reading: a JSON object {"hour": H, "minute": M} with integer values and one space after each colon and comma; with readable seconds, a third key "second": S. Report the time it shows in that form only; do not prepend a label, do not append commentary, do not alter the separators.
{"hour": 7, "minute": 6}
